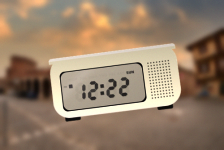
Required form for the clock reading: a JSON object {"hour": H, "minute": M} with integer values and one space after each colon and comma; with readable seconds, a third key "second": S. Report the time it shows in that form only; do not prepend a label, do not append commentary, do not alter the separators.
{"hour": 12, "minute": 22}
